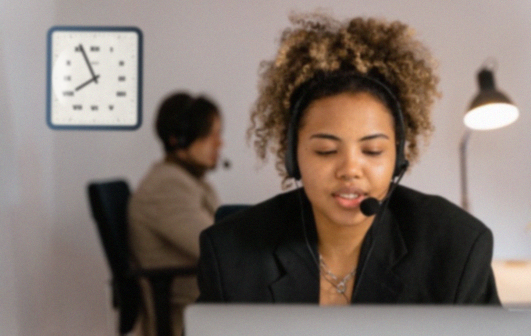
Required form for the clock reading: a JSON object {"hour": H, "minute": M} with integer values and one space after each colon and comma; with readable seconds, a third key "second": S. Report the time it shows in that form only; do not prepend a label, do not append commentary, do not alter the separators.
{"hour": 7, "minute": 56}
